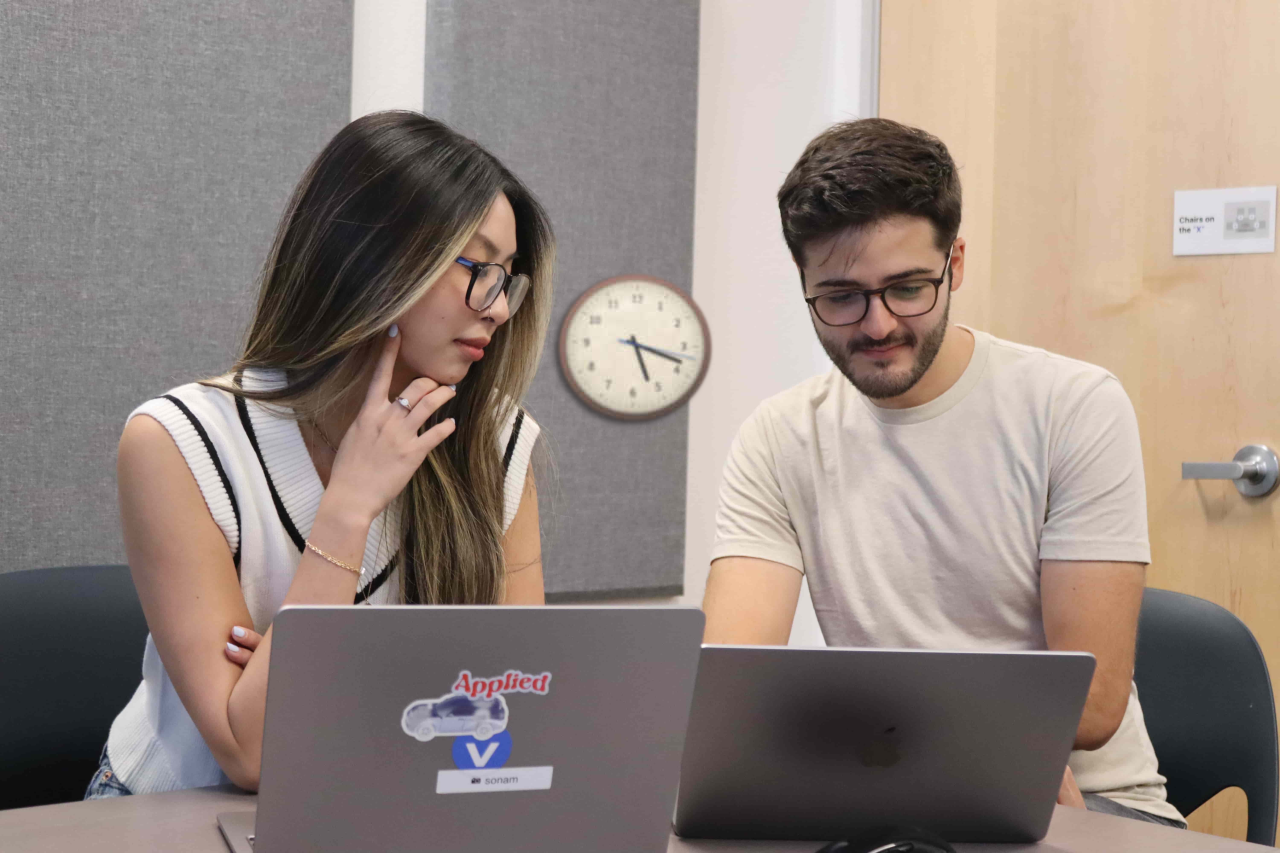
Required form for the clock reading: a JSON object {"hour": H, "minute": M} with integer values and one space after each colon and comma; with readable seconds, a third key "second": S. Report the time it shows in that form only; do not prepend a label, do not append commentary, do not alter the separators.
{"hour": 5, "minute": 18, "second": 17}
